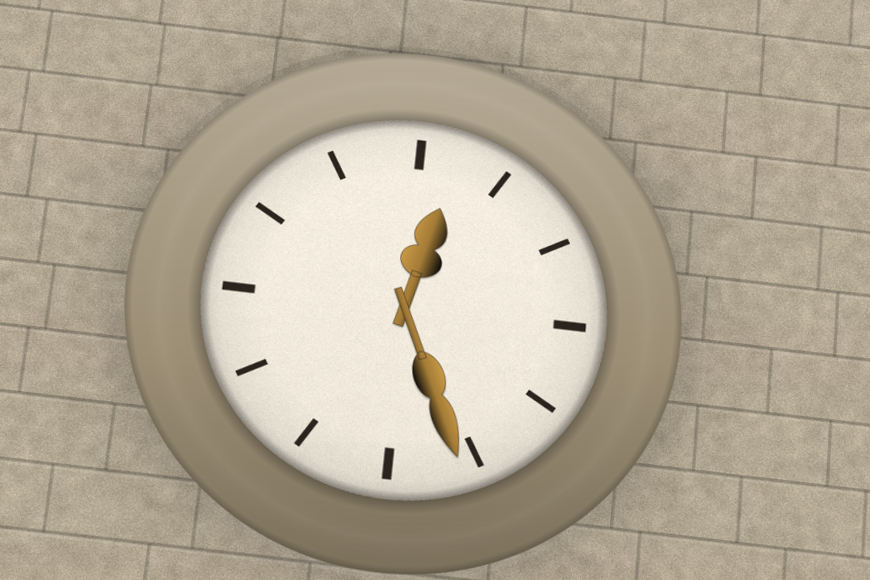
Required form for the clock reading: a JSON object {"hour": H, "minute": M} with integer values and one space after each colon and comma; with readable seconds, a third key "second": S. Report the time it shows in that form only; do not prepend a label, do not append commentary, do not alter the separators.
{"hour": 12, "minute": 26}
